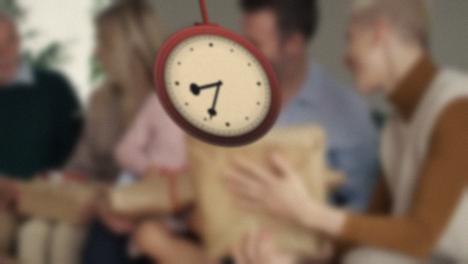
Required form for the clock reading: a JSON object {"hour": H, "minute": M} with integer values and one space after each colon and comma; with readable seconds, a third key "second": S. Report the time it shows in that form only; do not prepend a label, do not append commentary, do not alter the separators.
{"hour": 8, "minute": 34}
